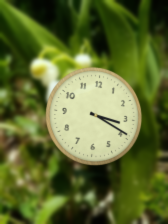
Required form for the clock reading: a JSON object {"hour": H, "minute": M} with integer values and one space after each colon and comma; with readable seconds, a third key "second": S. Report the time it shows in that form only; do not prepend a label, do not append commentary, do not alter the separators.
{"hour": 3, "minute": 19}
